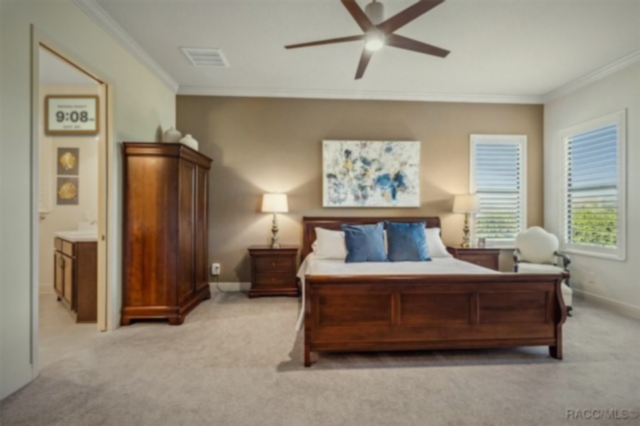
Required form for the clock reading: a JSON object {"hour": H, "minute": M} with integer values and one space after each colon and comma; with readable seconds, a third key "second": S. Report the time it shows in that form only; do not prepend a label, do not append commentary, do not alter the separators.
{"hour": 9, "minute": 8}
